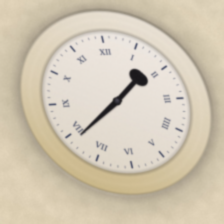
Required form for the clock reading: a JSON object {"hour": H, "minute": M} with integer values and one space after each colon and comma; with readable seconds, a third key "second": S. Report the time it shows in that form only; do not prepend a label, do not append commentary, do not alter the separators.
{"hour": 1, "minute": 39}
